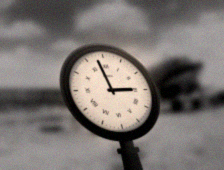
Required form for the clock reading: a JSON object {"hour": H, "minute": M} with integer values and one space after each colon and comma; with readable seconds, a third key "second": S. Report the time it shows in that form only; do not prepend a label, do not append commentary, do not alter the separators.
{"hour": 2, "minute": 58}
